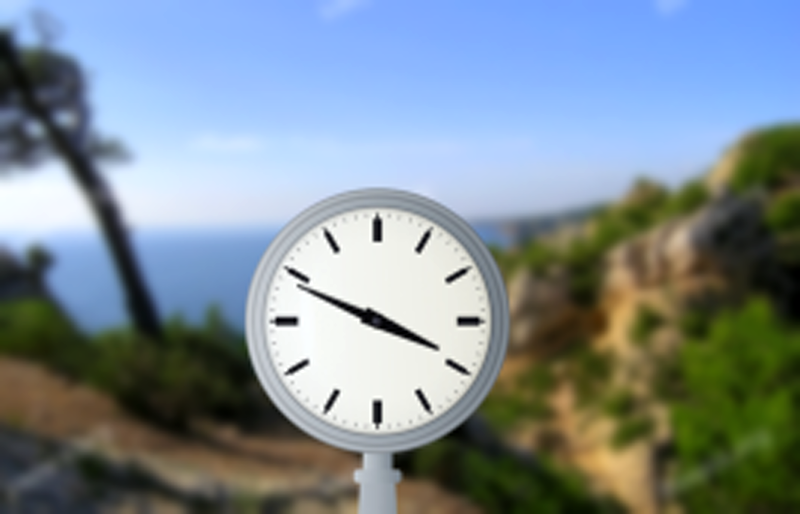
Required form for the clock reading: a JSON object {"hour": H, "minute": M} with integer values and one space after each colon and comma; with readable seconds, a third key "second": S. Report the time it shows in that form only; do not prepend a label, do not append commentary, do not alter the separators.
{"hour": 3, "minute": 49}
